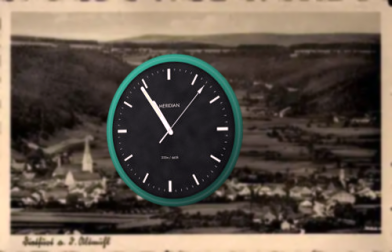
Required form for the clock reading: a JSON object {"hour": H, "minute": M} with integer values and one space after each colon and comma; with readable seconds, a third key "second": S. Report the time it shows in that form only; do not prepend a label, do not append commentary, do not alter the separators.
{"hour": 10, "minute": 54, "second": 7}
